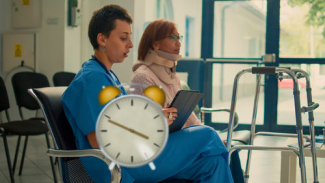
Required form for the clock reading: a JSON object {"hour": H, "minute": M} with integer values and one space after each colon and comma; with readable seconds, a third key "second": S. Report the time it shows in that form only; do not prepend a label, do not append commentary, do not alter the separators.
{"hour": 3, "minute": 49}
